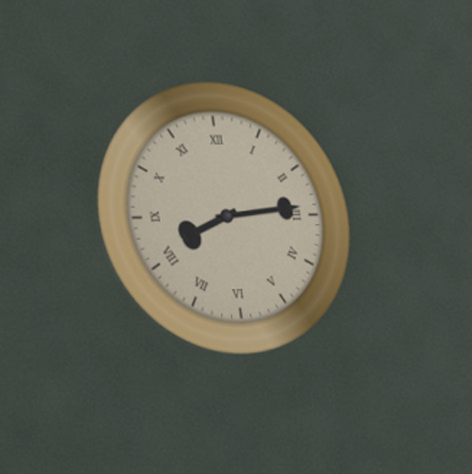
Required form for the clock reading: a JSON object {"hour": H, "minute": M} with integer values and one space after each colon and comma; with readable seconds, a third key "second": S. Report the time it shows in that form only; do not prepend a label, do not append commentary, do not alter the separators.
{"hour": 8, "minute": 14}
